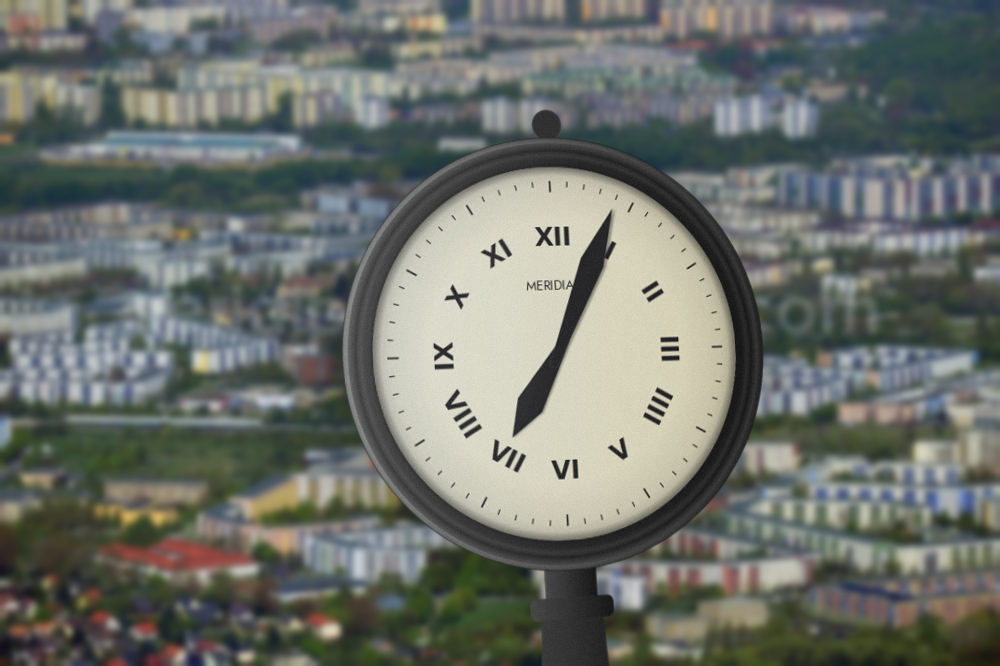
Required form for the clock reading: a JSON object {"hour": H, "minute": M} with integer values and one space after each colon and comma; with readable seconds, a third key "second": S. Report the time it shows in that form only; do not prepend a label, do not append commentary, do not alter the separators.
{"hour": 7, "minute": 4}
